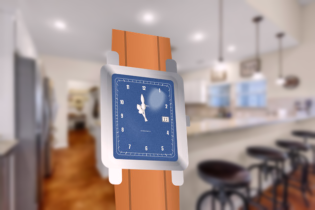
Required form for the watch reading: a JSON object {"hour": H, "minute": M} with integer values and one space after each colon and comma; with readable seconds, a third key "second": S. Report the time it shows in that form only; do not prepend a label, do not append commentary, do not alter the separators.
{"hour": 10, "minute": 59}
